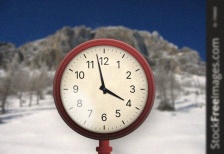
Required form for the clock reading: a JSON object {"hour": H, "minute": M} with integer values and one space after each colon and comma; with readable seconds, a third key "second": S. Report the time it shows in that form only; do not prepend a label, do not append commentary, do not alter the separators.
{"hour": 3, "minute": 58}
